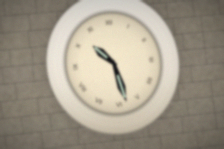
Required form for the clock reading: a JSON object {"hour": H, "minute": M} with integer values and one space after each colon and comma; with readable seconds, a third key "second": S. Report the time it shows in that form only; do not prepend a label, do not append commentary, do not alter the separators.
{"hour": 10, "minute": 28}
